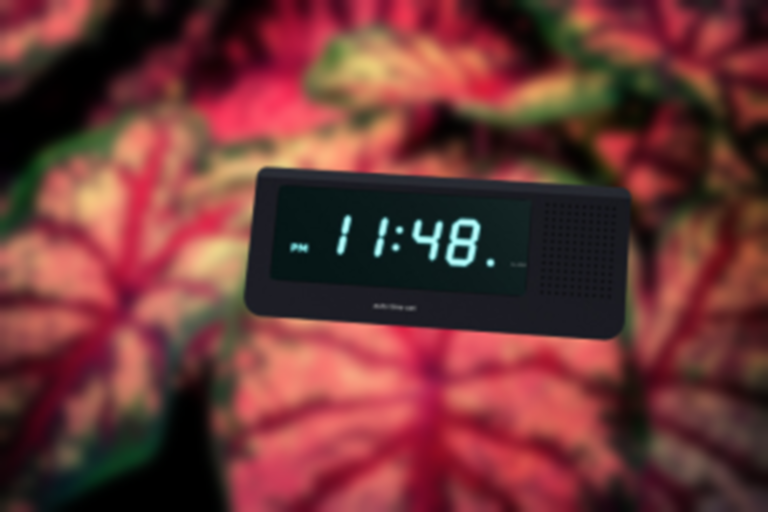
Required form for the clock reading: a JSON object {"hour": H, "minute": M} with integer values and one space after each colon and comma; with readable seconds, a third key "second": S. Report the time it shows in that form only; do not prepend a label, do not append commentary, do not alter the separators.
{"hour": 11, "minute": 48}
